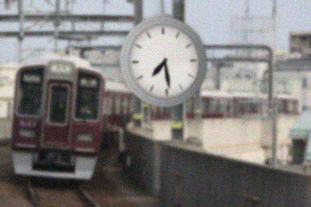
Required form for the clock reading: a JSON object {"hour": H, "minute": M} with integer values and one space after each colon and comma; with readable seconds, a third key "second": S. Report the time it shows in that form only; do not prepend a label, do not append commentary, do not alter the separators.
{"hour": 7, "minute": 29}
